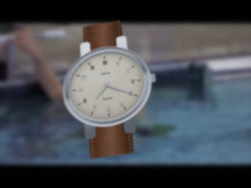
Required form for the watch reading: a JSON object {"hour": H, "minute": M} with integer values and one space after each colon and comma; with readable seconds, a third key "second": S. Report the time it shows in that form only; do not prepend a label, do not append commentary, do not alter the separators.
{"hour": 7, "minute": 20}
